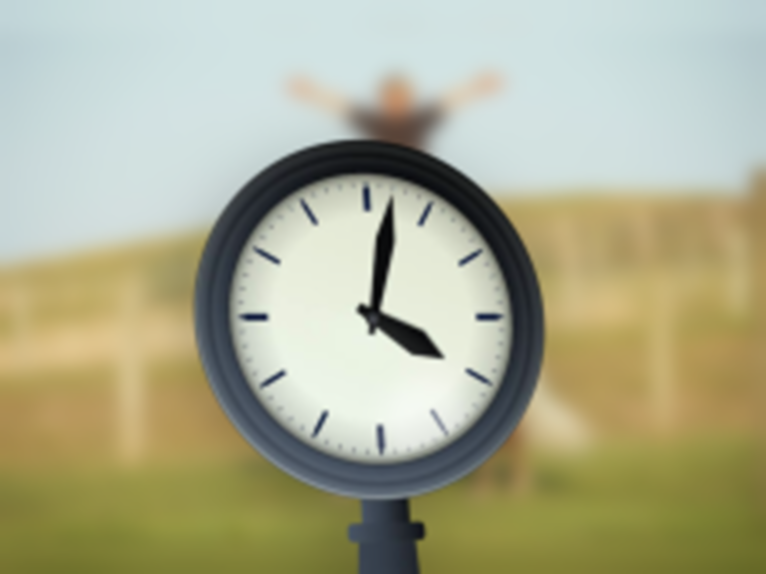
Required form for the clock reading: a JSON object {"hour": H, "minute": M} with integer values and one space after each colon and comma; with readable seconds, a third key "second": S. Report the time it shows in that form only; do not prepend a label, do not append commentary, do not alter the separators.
{"hour": 4, "minute": 2}
